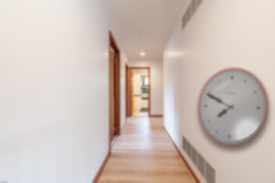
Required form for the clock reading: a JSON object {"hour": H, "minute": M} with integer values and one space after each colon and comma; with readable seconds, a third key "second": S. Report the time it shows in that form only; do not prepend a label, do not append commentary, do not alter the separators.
{"hour": 7, "minute": 49}
